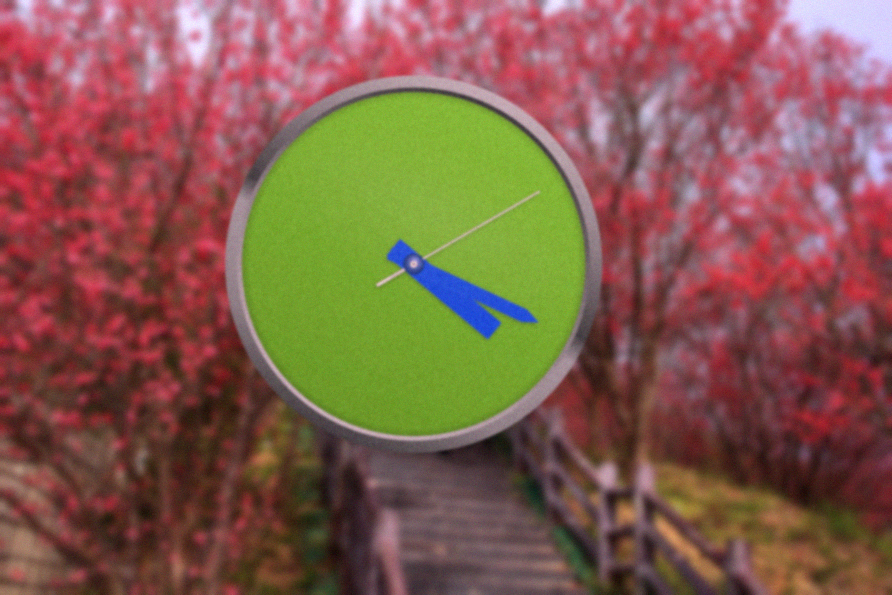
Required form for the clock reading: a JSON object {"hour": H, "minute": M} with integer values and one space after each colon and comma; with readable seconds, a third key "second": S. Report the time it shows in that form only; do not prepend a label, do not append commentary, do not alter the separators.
{"hour": 4, "minute": 19, "second": 10}
